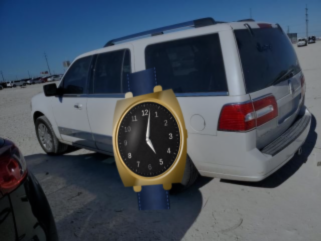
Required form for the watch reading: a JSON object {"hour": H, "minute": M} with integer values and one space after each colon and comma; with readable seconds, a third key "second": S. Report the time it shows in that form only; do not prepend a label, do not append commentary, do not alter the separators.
{"hour": 5, "minute": 2}
